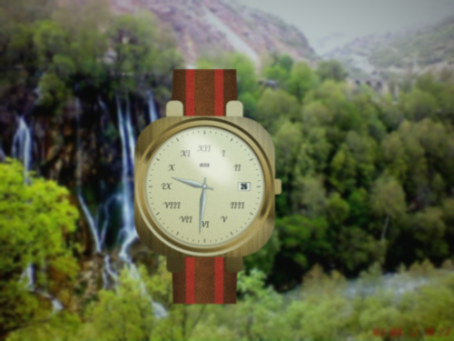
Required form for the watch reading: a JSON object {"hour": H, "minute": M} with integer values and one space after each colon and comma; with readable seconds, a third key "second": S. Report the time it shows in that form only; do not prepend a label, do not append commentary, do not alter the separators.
{"hour": 9, "minute": 31}
